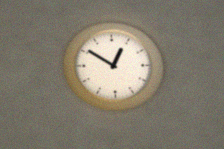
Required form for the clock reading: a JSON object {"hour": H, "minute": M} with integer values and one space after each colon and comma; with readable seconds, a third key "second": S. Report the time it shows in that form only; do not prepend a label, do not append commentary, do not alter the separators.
{"hour": 12, "minute": 51}
